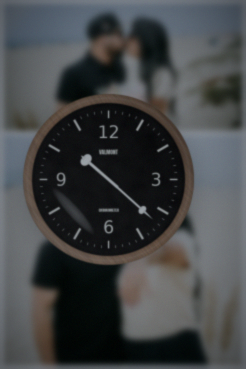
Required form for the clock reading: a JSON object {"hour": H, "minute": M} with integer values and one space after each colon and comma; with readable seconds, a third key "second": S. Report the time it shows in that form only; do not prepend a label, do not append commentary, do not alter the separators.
{"hour": 10, "minute": 22}
